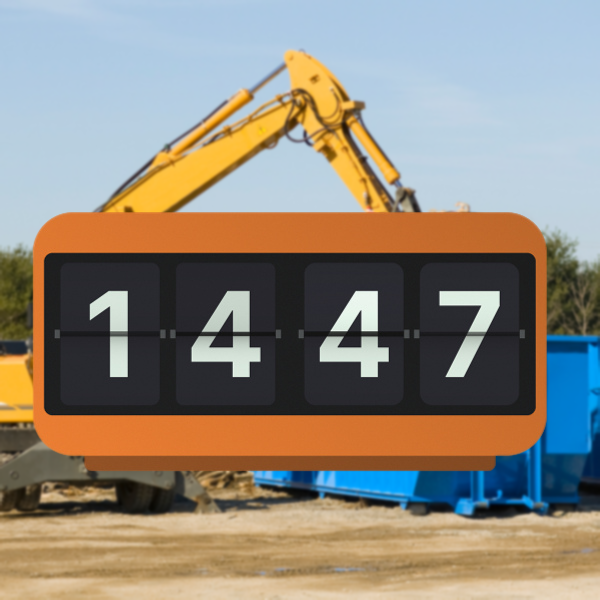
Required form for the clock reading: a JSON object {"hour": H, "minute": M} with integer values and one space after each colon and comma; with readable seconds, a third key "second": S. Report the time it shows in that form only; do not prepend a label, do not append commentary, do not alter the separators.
{"hour": 14, "minute": 47}
